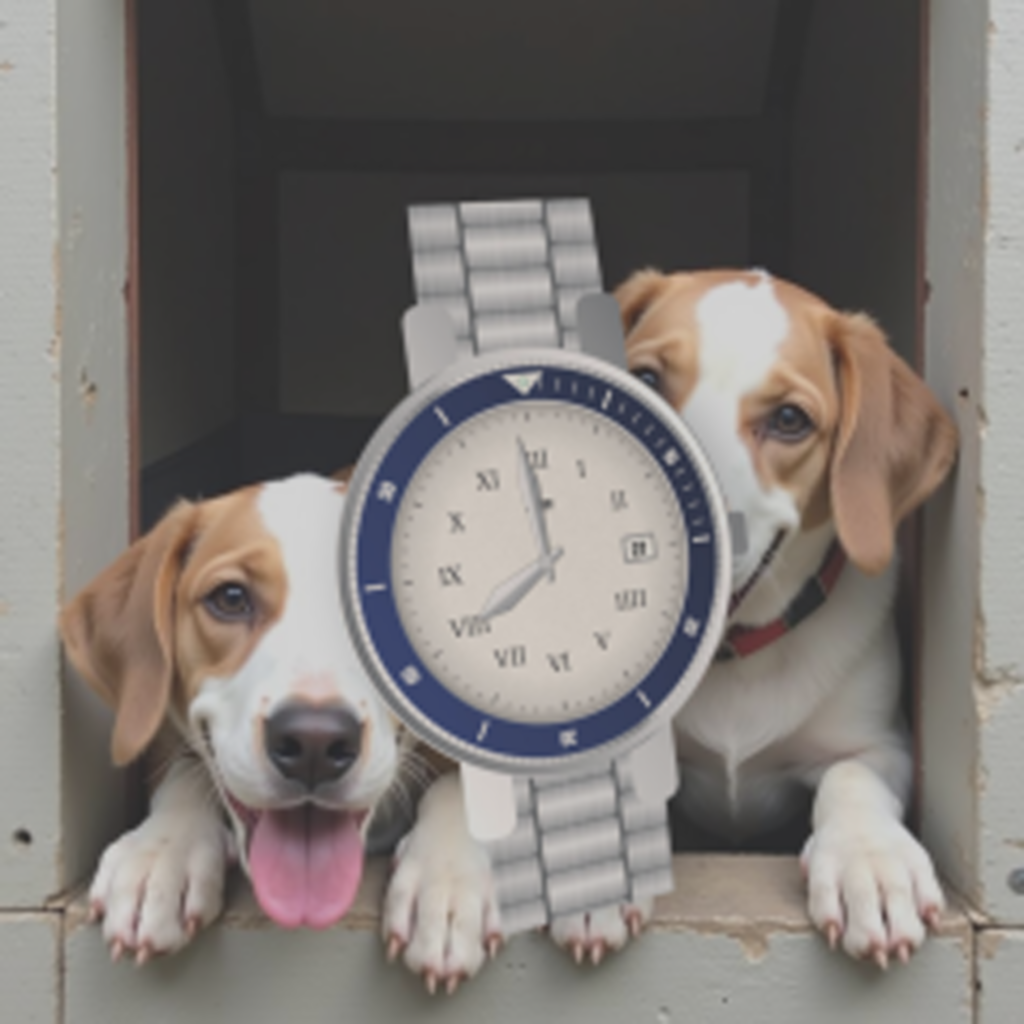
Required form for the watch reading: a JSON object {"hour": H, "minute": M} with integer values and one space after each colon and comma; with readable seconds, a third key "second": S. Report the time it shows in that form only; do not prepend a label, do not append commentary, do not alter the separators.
{"hour": 7, "minute": 59}
